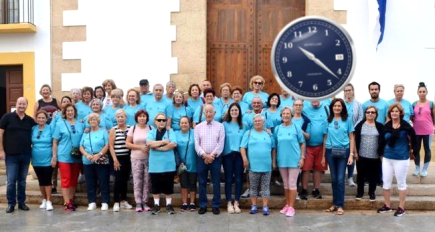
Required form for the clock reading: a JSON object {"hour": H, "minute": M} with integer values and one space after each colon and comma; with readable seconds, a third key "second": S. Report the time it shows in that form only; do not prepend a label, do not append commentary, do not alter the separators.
{"hour": 10, "minute": 22}
